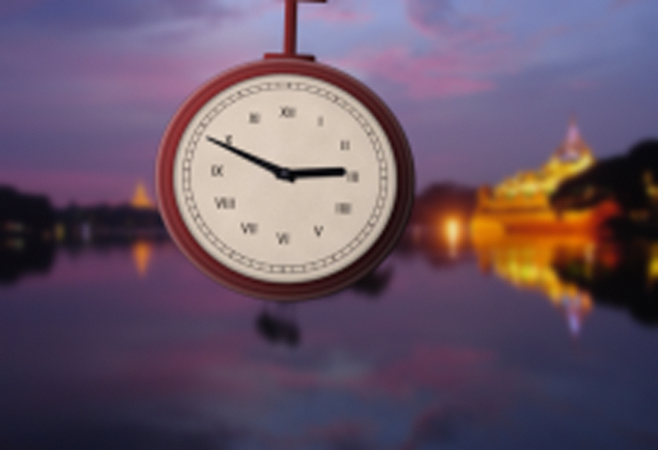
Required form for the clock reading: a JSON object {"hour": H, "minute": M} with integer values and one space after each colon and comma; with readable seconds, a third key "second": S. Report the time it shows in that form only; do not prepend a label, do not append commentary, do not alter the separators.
{"hour": 2, "minute": 49}
